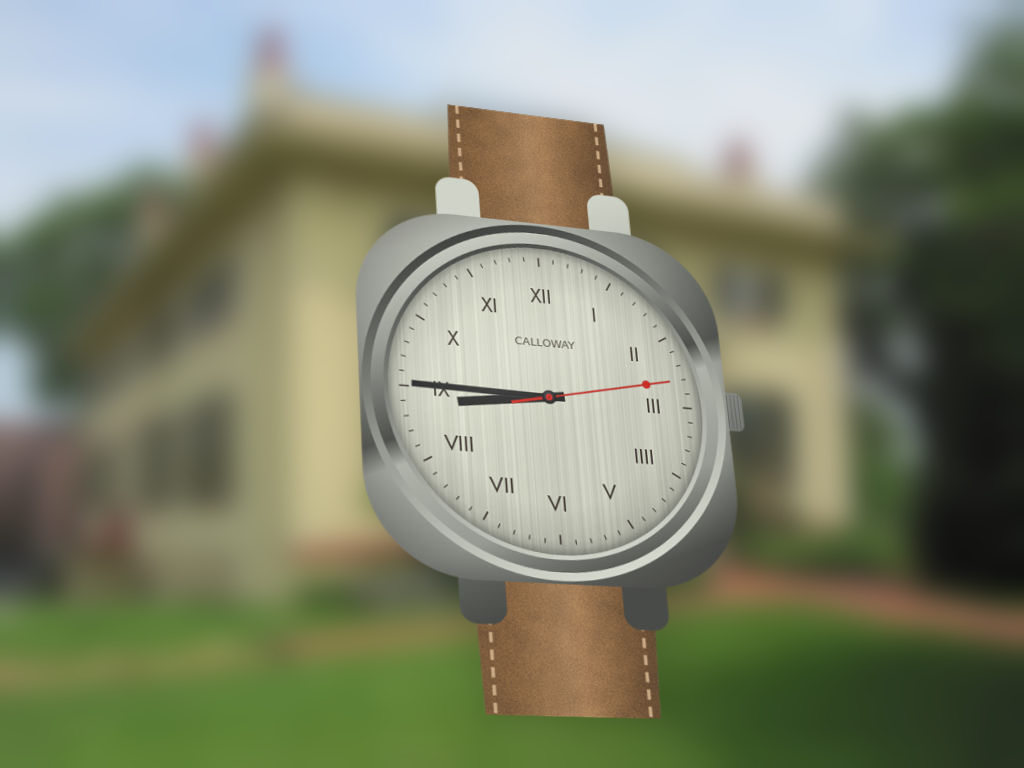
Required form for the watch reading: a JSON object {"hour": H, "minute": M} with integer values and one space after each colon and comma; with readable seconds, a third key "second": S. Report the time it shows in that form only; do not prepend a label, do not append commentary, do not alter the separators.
{"hour": 8, "minute": 45, "second": 13}
